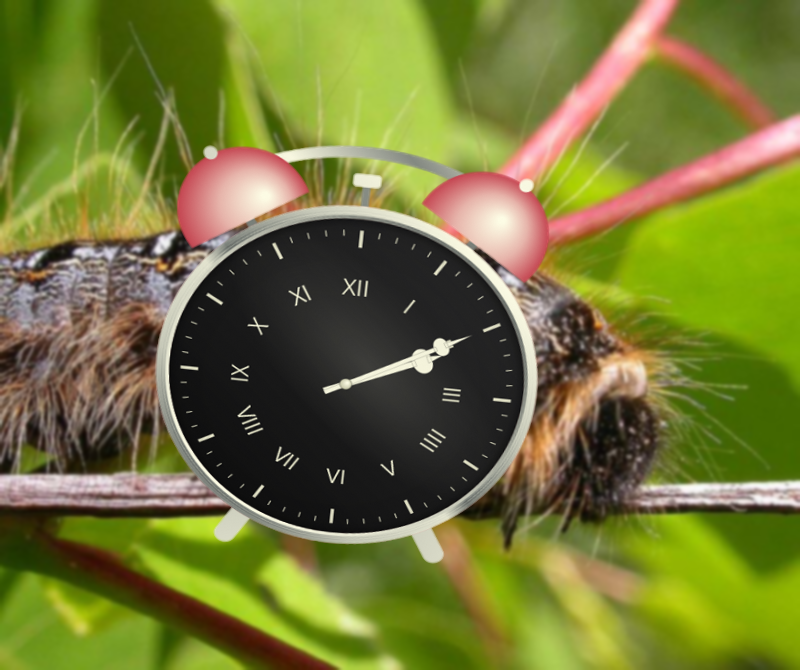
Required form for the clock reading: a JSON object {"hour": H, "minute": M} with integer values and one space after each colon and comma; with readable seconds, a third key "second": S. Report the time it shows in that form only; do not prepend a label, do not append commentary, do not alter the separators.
{"hour": 2, "minute": 10}
